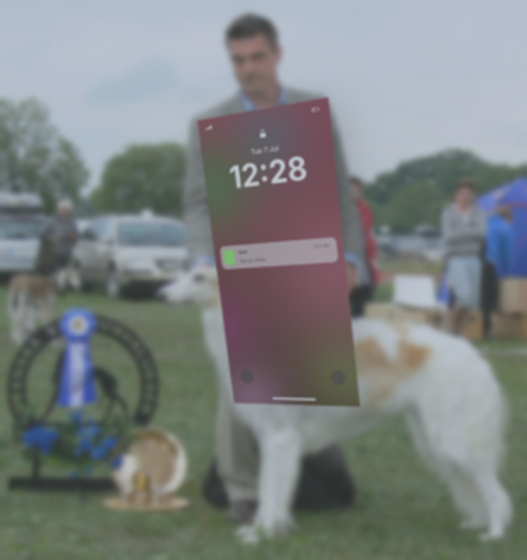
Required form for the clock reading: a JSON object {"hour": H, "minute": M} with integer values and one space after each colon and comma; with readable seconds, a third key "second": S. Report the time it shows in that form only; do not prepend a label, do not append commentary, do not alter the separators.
{"hour": 12, "minute": 28}
